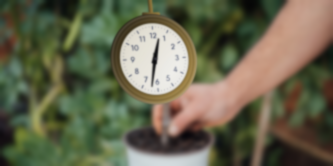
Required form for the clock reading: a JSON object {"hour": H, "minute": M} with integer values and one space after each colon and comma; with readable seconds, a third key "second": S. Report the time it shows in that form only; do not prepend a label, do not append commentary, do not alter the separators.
{"hour": 12, "minute": 32}
